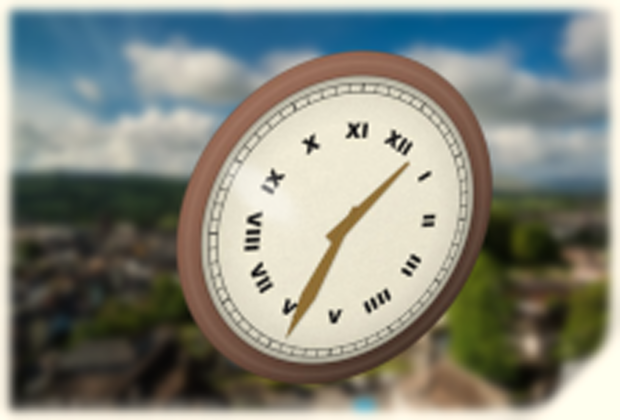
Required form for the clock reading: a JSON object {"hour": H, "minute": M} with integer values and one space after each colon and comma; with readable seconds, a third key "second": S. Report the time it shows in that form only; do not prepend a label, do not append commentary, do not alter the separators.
{"hour": 12, "minute": 29}
